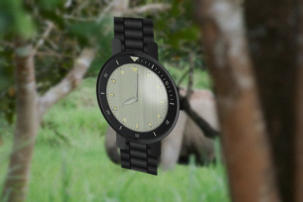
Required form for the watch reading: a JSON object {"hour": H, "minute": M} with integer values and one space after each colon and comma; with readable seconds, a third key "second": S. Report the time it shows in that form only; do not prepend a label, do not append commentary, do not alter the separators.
{"hour": 8, "minute": 1}
